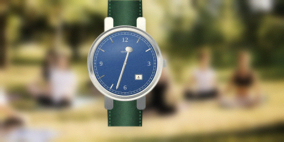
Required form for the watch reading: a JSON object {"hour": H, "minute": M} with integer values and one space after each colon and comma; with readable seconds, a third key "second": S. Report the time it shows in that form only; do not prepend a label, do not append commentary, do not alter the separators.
{"hour": 12, "minute": 33}
